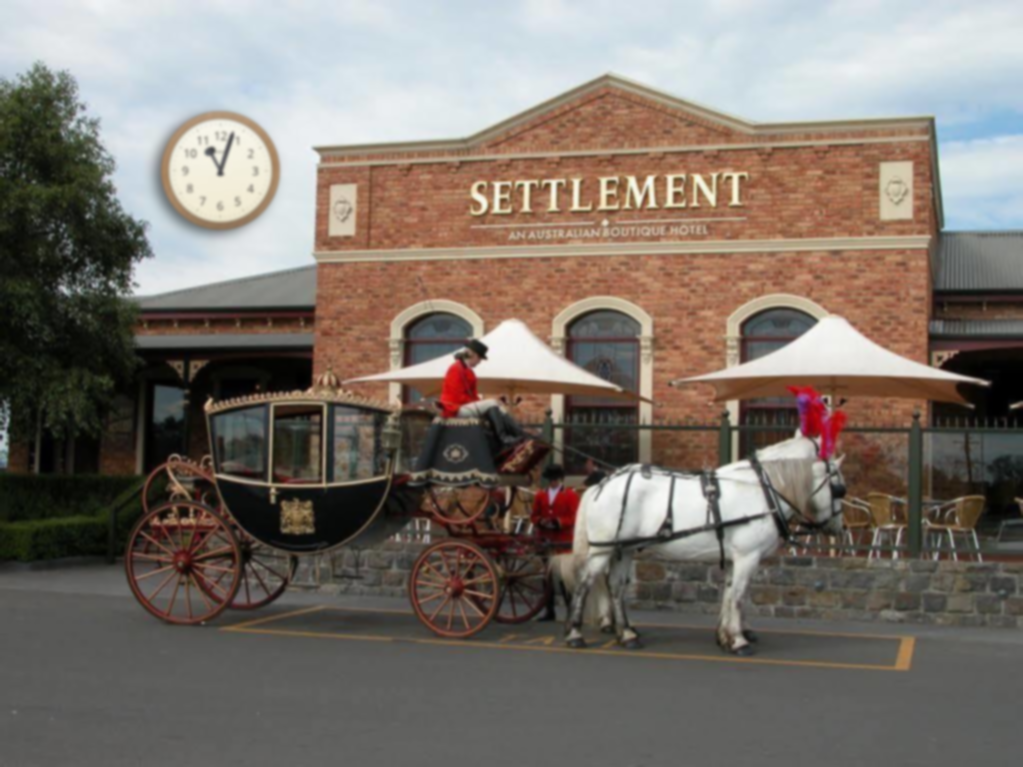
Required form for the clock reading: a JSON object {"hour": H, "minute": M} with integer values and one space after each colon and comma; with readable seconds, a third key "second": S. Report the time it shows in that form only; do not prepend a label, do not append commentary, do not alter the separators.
{"hour": 11, "minute": 3}
